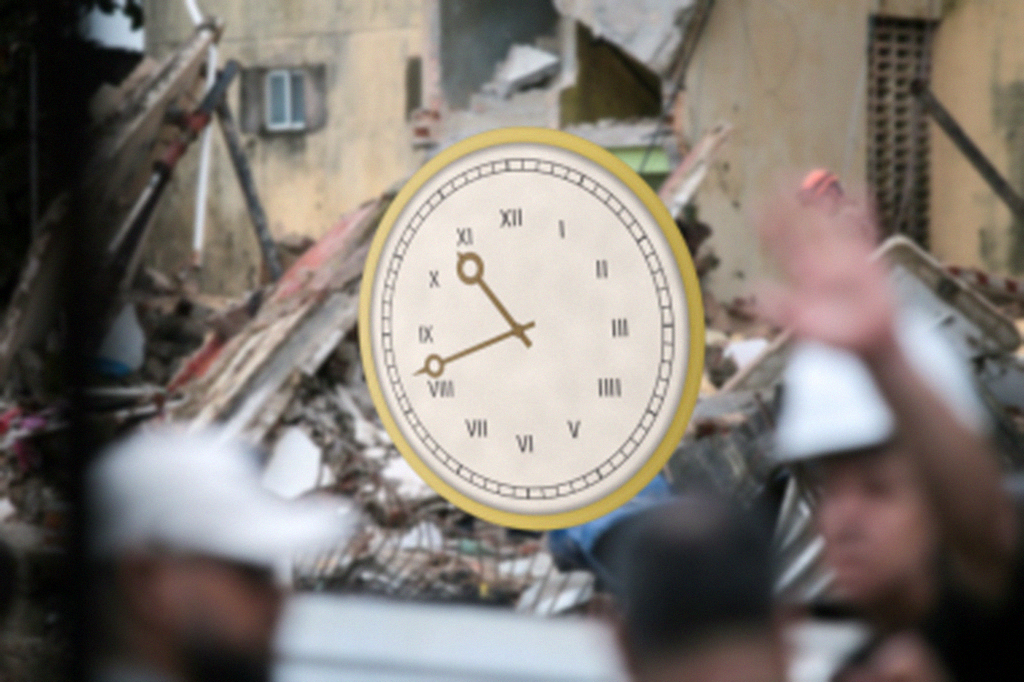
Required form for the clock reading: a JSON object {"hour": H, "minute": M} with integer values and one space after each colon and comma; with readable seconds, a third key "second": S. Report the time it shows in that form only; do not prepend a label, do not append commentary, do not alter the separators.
{"hour": 10, "minute": 42}
